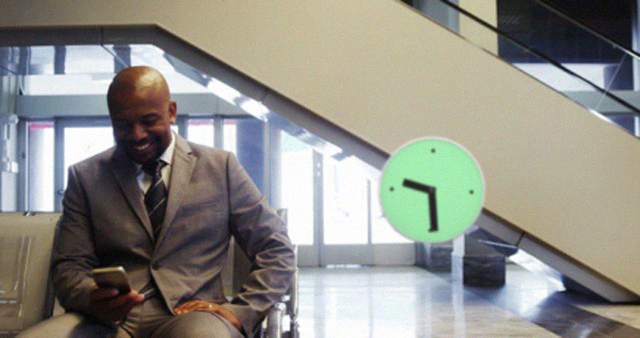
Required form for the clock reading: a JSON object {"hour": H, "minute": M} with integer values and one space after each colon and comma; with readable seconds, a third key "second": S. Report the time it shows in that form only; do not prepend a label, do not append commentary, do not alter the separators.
{"hour": 9, "minute": 29}
